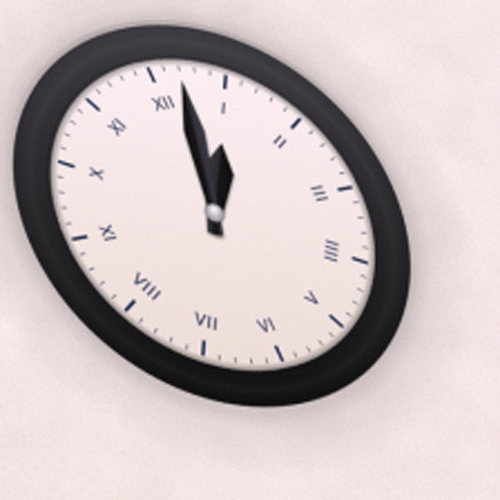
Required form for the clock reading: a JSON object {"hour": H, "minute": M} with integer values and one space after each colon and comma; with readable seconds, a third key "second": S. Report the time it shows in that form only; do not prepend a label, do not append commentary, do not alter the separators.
{"hour": 1, "minute": 2}
